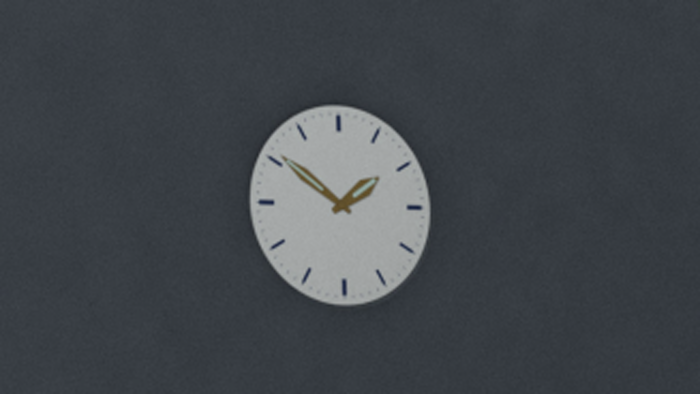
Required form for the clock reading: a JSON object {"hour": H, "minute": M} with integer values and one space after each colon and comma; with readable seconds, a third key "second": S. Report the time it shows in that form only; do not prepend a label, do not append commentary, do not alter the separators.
{"hour": 1, "minute": 51}
